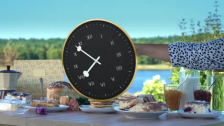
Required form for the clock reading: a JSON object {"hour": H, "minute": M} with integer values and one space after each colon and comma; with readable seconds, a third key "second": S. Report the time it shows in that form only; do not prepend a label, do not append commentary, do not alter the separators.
{"hour": 7, "minute": 53}
